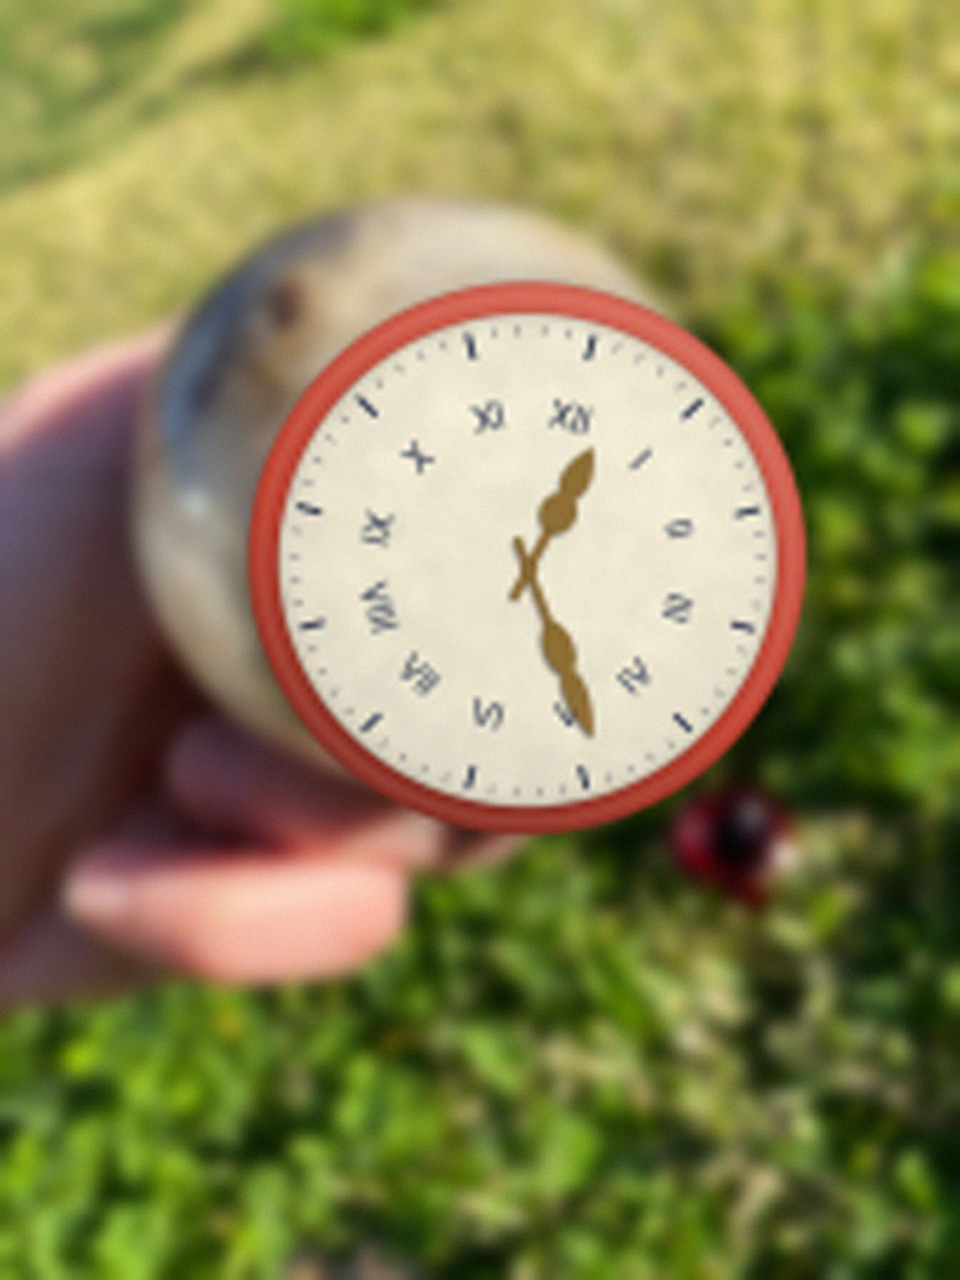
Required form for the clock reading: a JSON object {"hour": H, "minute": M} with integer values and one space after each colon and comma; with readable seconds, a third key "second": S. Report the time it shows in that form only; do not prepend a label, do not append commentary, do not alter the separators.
{"hour": 12, "minute": 24}
